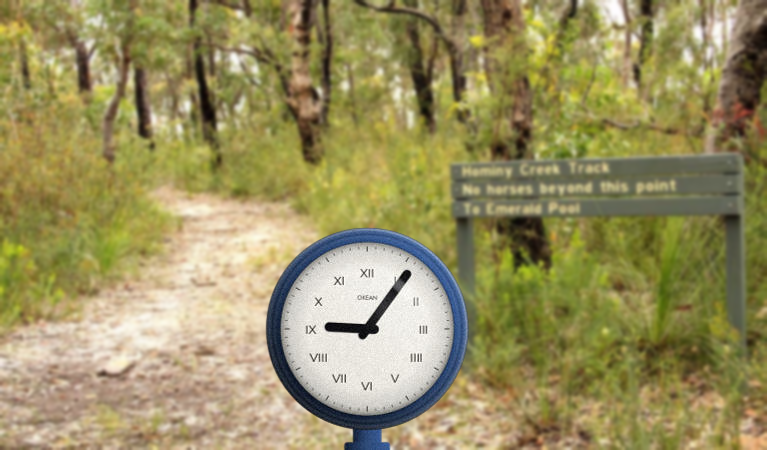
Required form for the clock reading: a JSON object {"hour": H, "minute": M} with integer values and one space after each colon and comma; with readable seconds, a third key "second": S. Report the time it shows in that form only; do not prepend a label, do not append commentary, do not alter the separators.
{"hour": 9, "minute": 6}
